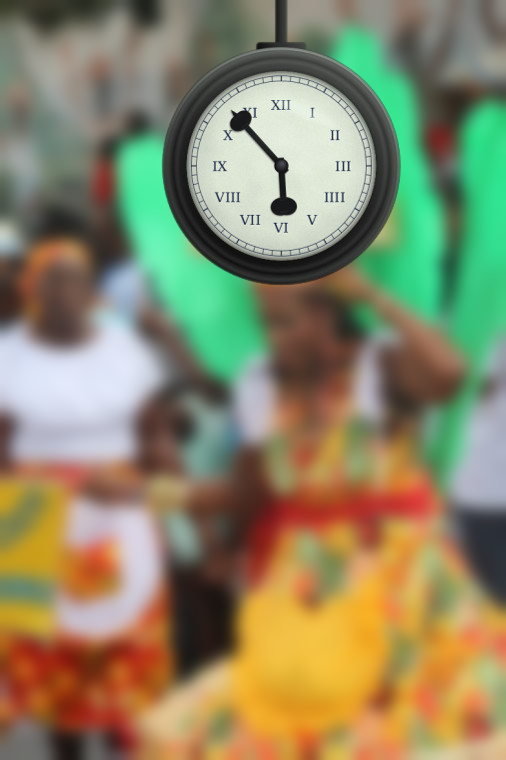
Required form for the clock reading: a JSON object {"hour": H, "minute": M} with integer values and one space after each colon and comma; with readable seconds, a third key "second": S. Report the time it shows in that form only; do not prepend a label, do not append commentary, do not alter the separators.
{"hour": 5, "minute": 53}
